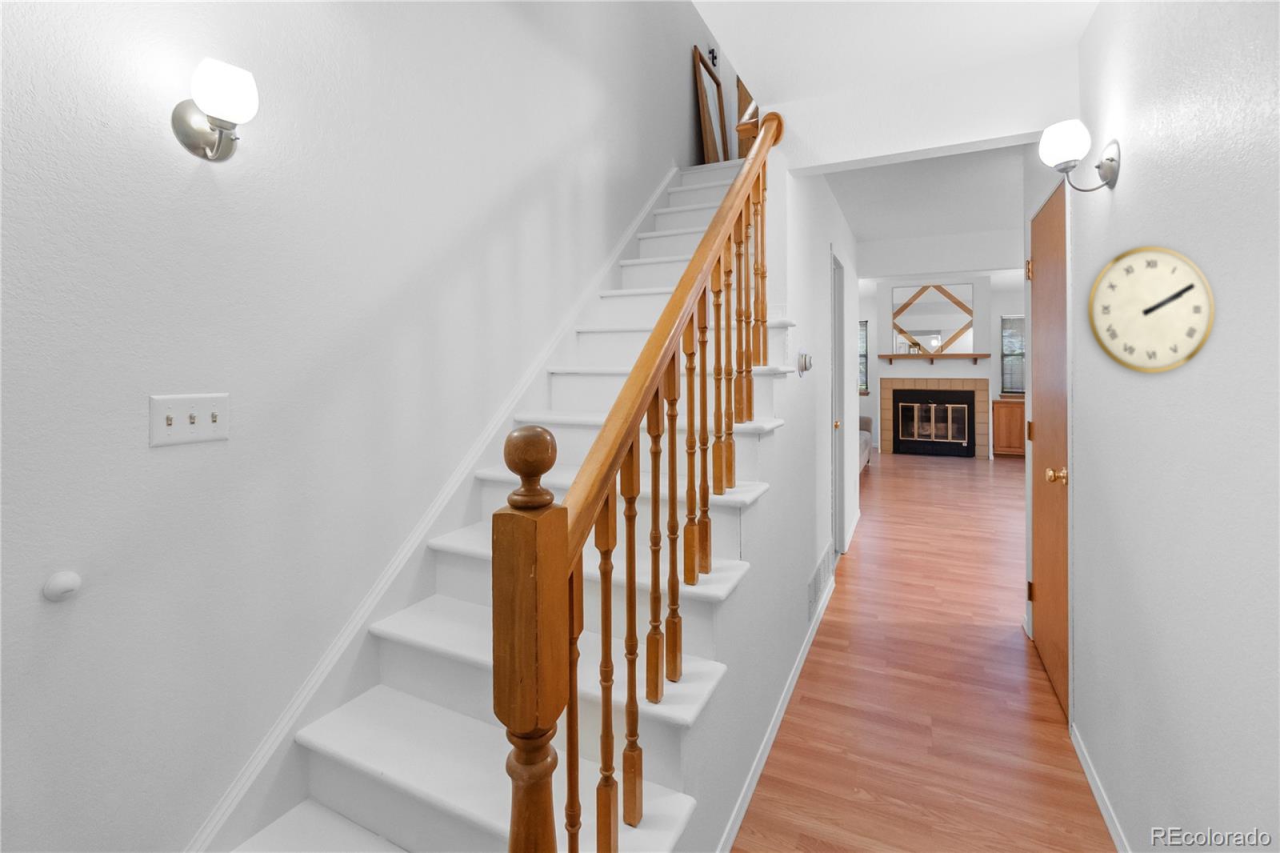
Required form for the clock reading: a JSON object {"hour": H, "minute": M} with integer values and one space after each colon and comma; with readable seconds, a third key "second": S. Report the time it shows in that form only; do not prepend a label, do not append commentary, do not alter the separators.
{"hour": 2, "minute": 10}
